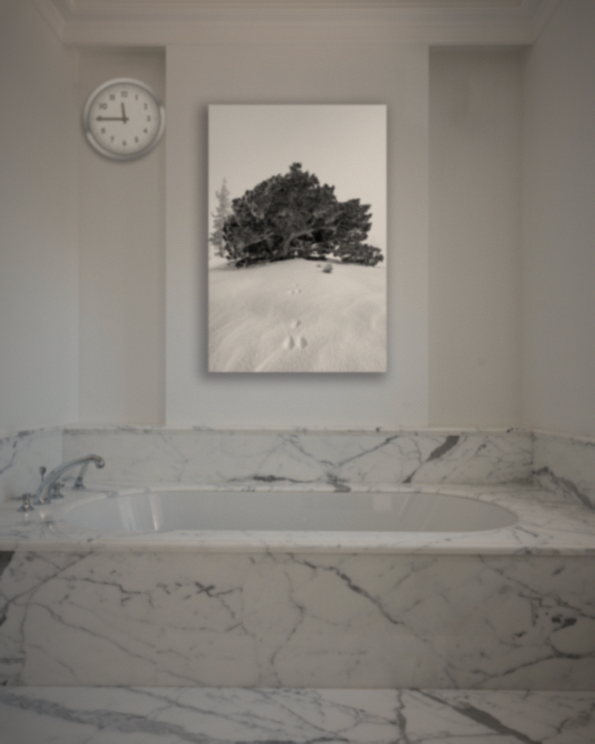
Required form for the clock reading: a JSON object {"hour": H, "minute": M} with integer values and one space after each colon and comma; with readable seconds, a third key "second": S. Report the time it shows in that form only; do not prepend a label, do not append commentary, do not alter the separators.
{"hour": 11, "minute": 45}
